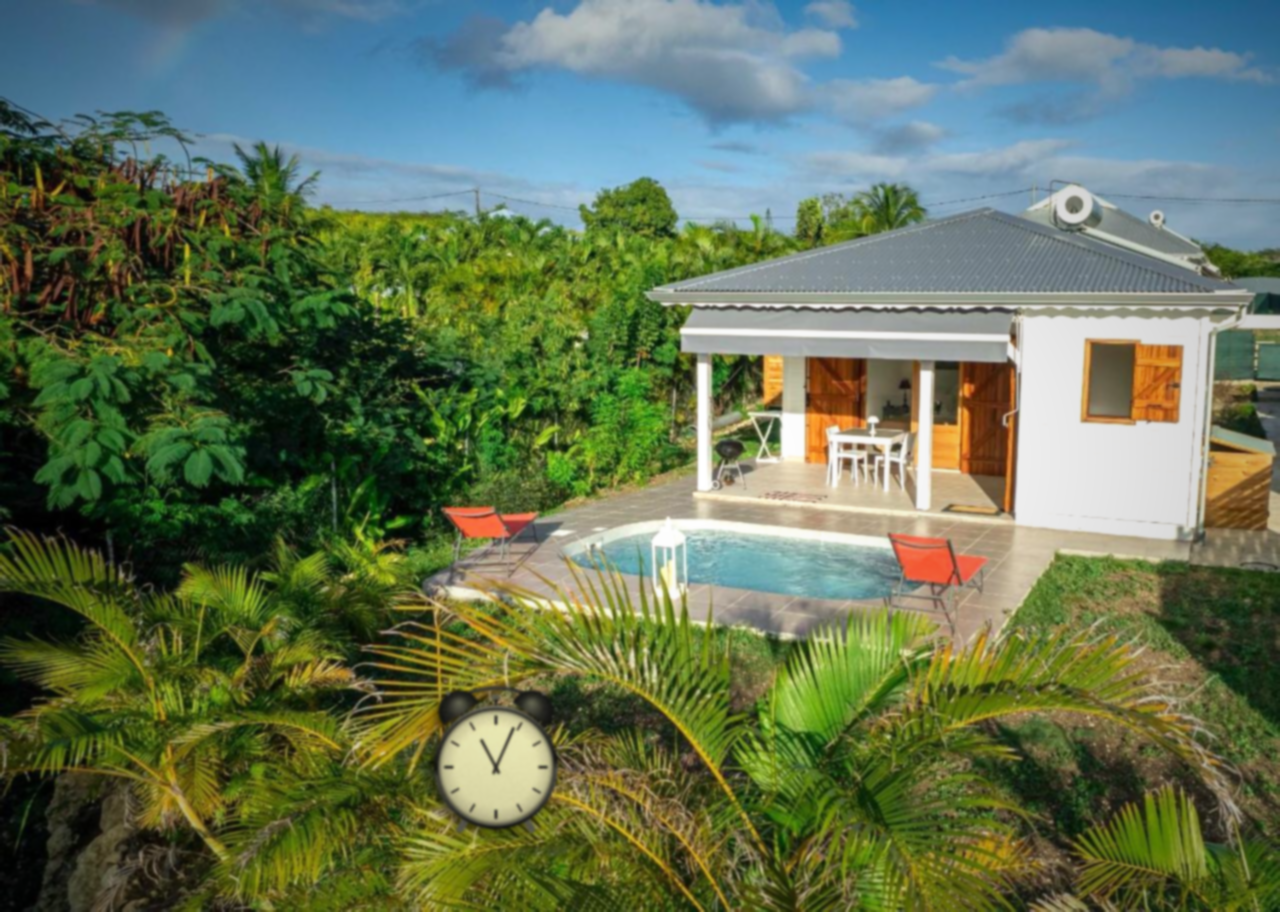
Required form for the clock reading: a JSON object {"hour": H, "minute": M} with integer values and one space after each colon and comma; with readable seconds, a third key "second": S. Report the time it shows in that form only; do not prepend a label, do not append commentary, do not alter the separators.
{"hour": 11, "minute": 4}
